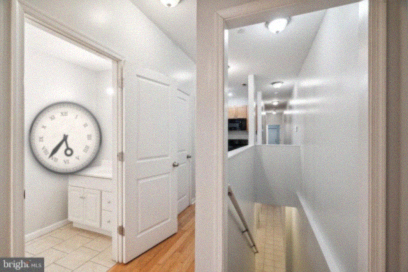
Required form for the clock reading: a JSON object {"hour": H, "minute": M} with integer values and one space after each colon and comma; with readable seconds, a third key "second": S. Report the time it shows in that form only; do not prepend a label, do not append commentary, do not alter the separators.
{"hour": 5, "minute": 37}
